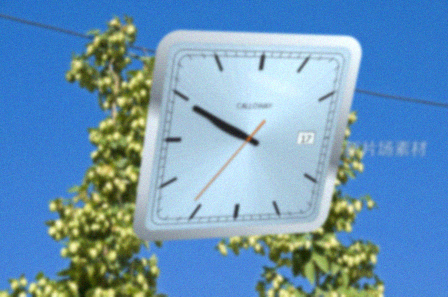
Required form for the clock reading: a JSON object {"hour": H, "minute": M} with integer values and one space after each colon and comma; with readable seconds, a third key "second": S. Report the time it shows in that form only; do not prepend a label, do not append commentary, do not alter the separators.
{"hour": 9, "minute": 49, "second": 36}
